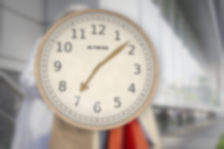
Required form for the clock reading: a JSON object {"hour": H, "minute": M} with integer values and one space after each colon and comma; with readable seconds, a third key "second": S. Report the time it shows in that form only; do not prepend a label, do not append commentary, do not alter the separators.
{"hour": 7, "minute": 8}
